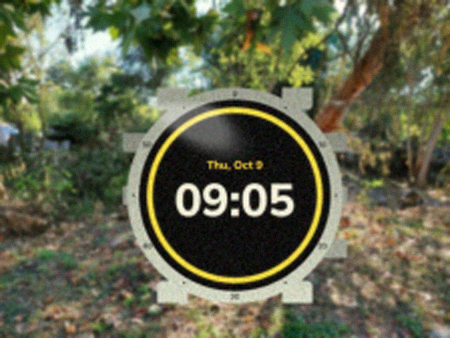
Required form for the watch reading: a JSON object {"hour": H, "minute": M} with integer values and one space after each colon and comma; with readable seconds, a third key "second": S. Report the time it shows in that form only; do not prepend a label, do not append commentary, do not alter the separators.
{"hour": 9, "minute": 5}
